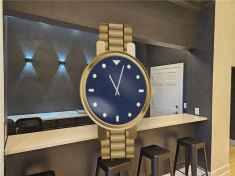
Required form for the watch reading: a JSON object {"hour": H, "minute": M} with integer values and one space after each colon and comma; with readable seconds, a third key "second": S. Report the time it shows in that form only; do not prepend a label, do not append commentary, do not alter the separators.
{"hour": 11, "minute": 3}
